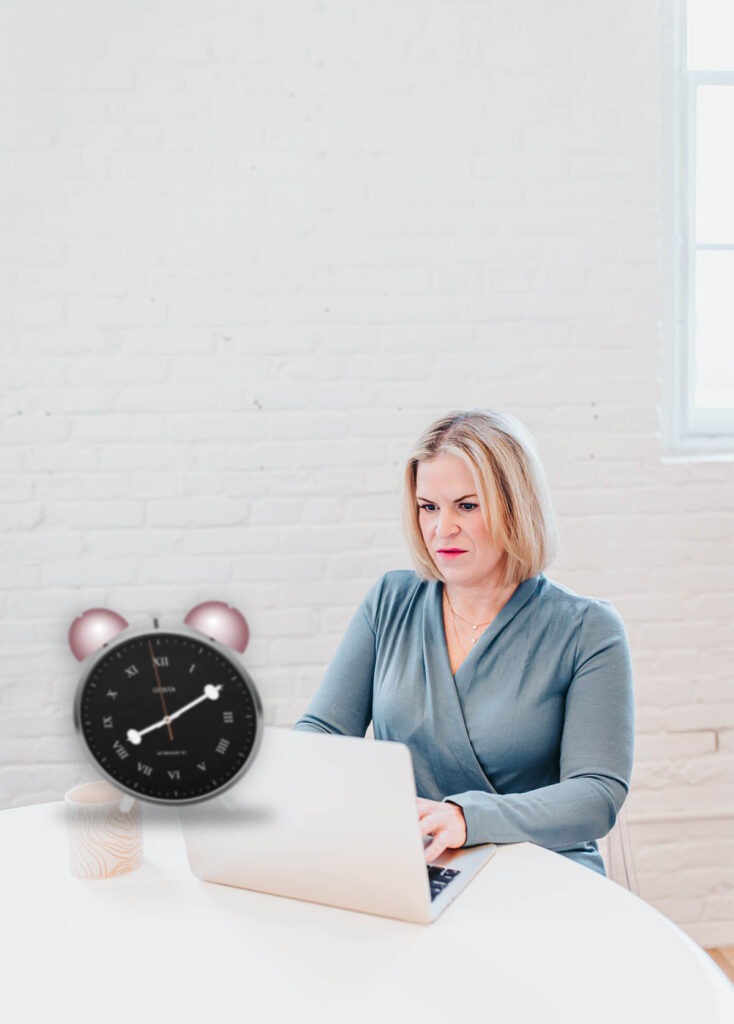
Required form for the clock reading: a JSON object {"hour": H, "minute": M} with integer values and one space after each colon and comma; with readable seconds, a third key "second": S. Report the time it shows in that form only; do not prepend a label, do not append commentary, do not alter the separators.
{"hour": 8, "minute": 9, "second": 59}
